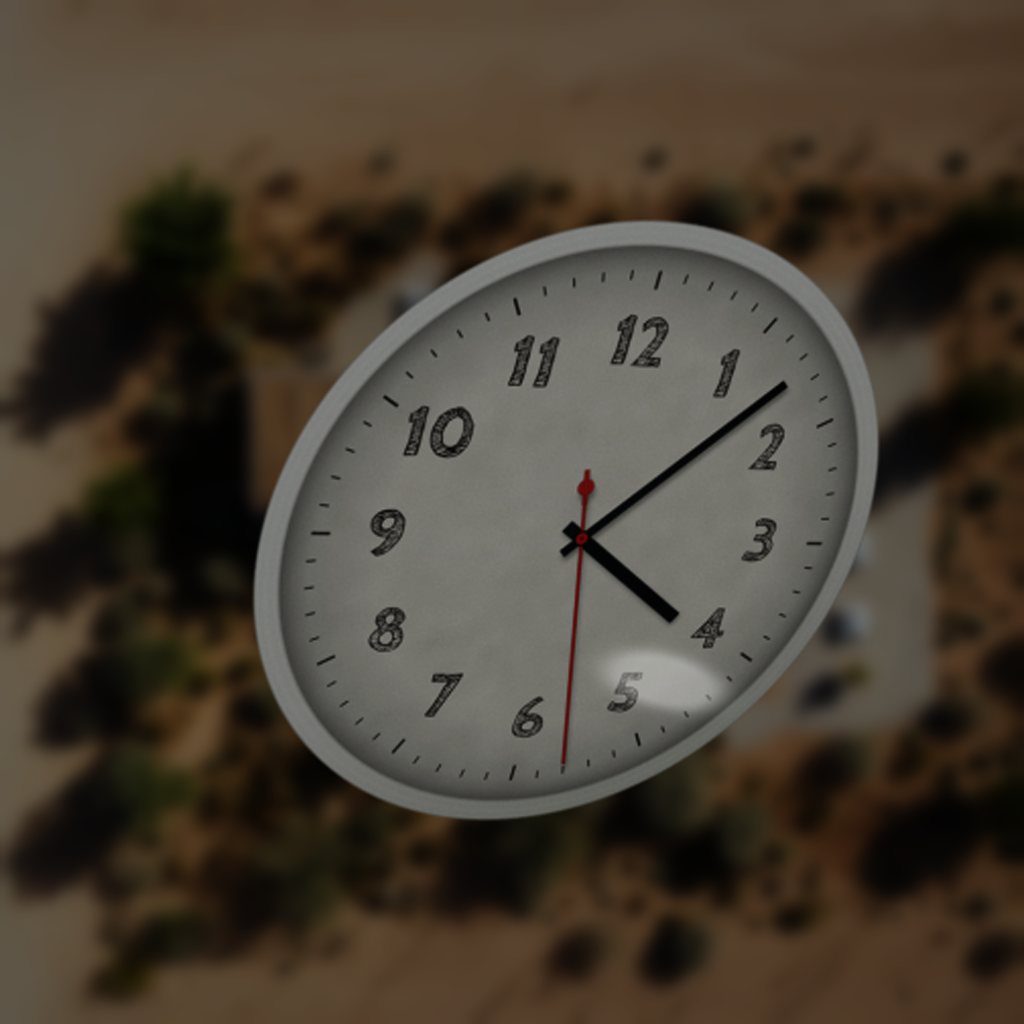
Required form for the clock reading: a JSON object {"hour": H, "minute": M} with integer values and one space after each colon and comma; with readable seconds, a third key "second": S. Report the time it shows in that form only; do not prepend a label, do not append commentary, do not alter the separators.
{"hour": 4, "minute": 7, "second": 28}
